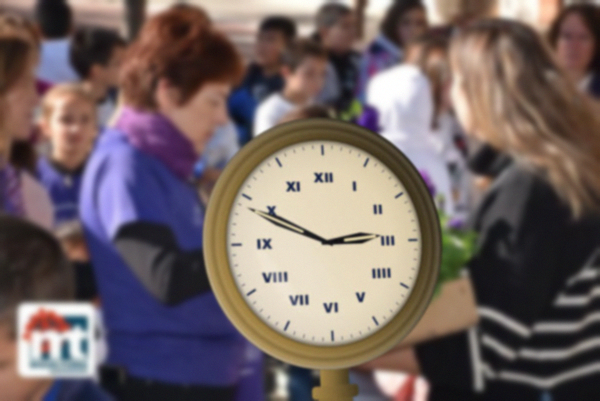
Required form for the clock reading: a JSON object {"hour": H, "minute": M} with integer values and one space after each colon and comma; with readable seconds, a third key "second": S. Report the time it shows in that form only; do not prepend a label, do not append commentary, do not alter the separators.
{"hour": 2, "minute": 49}
